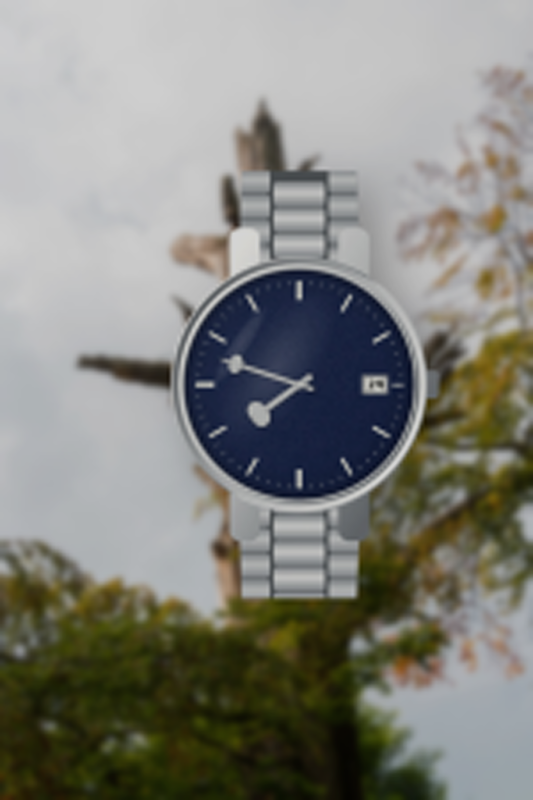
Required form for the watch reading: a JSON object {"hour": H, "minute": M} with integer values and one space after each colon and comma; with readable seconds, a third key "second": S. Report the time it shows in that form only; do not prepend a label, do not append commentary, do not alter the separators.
{"hour": 7, "minute": 48}
